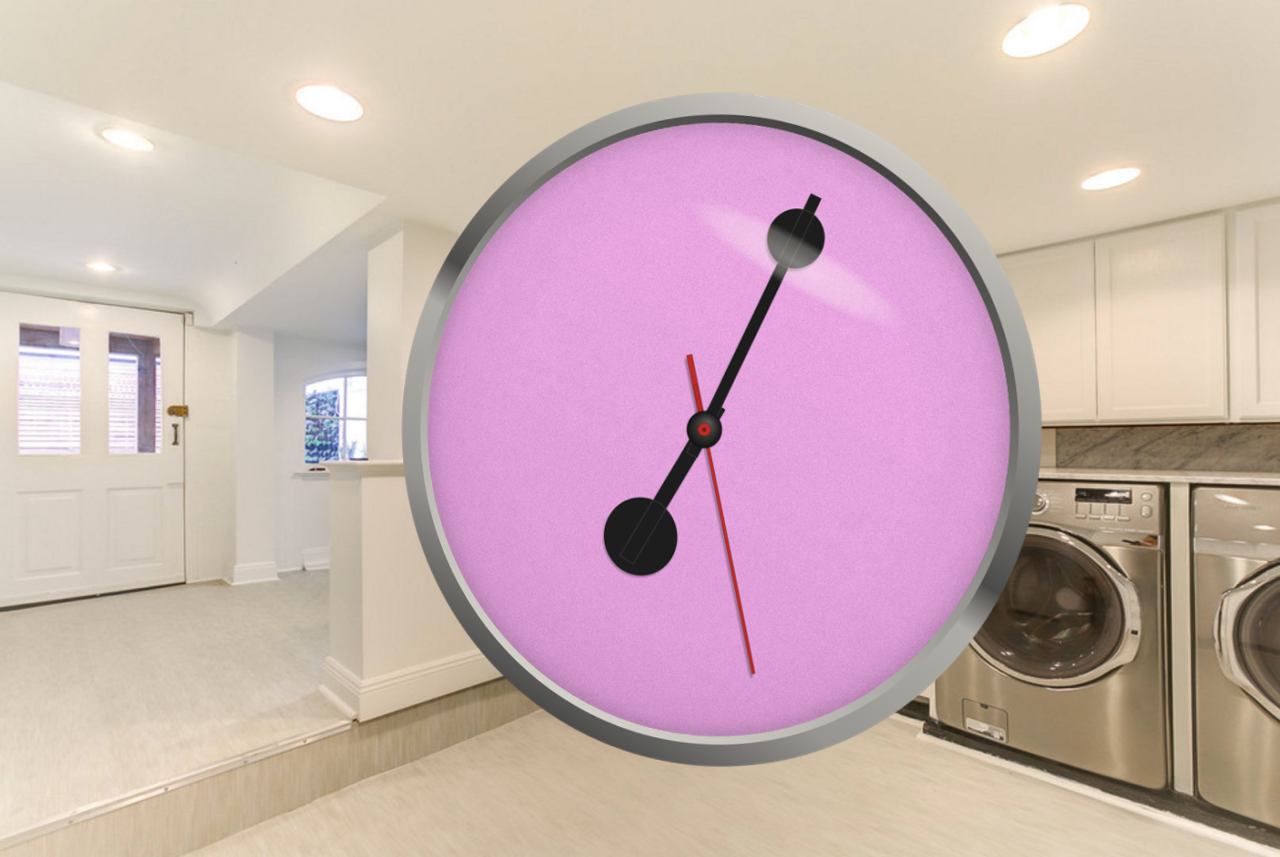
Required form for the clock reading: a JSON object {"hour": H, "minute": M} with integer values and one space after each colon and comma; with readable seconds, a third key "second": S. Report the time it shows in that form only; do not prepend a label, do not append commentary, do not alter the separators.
{"hour": 7, "minute": 4, "second": 28}
